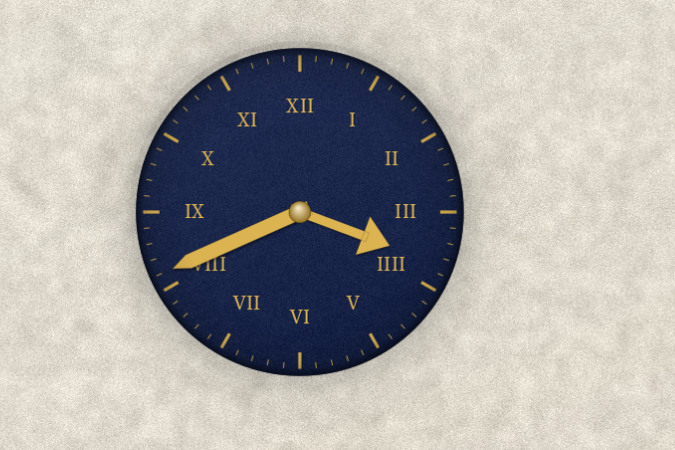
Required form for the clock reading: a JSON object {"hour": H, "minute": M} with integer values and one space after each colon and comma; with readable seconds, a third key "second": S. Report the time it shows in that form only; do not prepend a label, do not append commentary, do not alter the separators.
{"hour": 3, "minute": 41}
